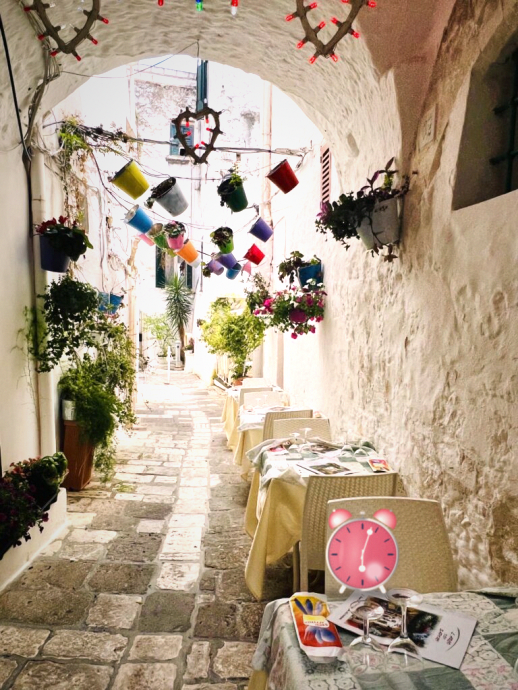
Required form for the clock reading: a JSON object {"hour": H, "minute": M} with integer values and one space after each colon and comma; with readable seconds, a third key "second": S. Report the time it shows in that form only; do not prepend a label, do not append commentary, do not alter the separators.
{"hour": 6, "minute": 3}
